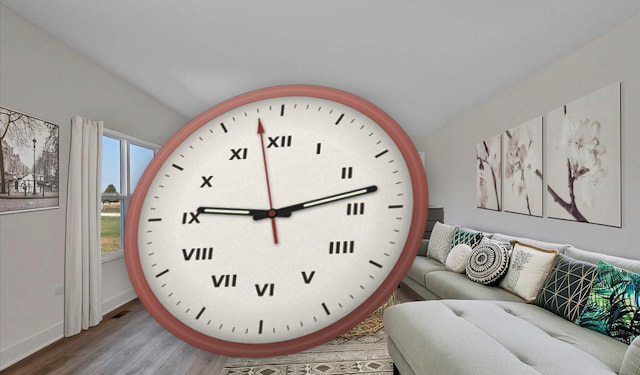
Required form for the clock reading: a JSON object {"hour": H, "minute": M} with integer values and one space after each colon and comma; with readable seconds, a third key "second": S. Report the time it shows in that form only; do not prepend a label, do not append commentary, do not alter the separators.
{"hour": 9, "minute": 12, "second": 58}
